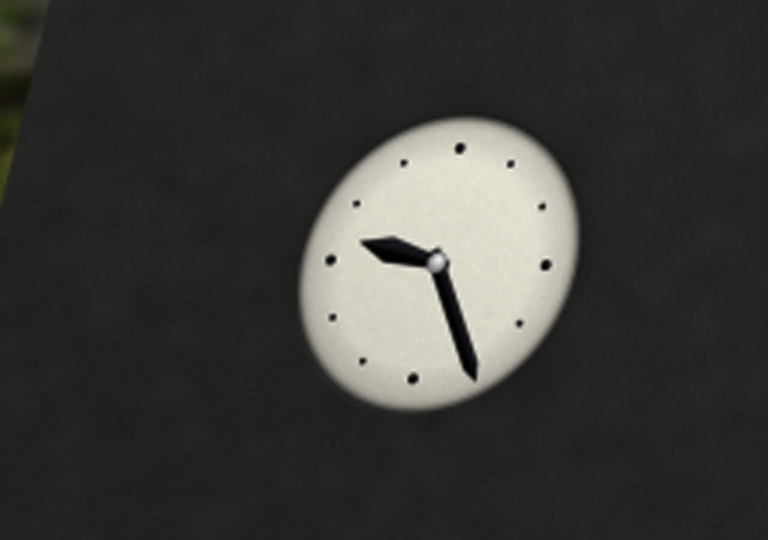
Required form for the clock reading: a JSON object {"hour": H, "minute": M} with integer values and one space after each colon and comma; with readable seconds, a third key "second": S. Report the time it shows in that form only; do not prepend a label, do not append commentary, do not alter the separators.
{"hour": 9, "minute": 25}
